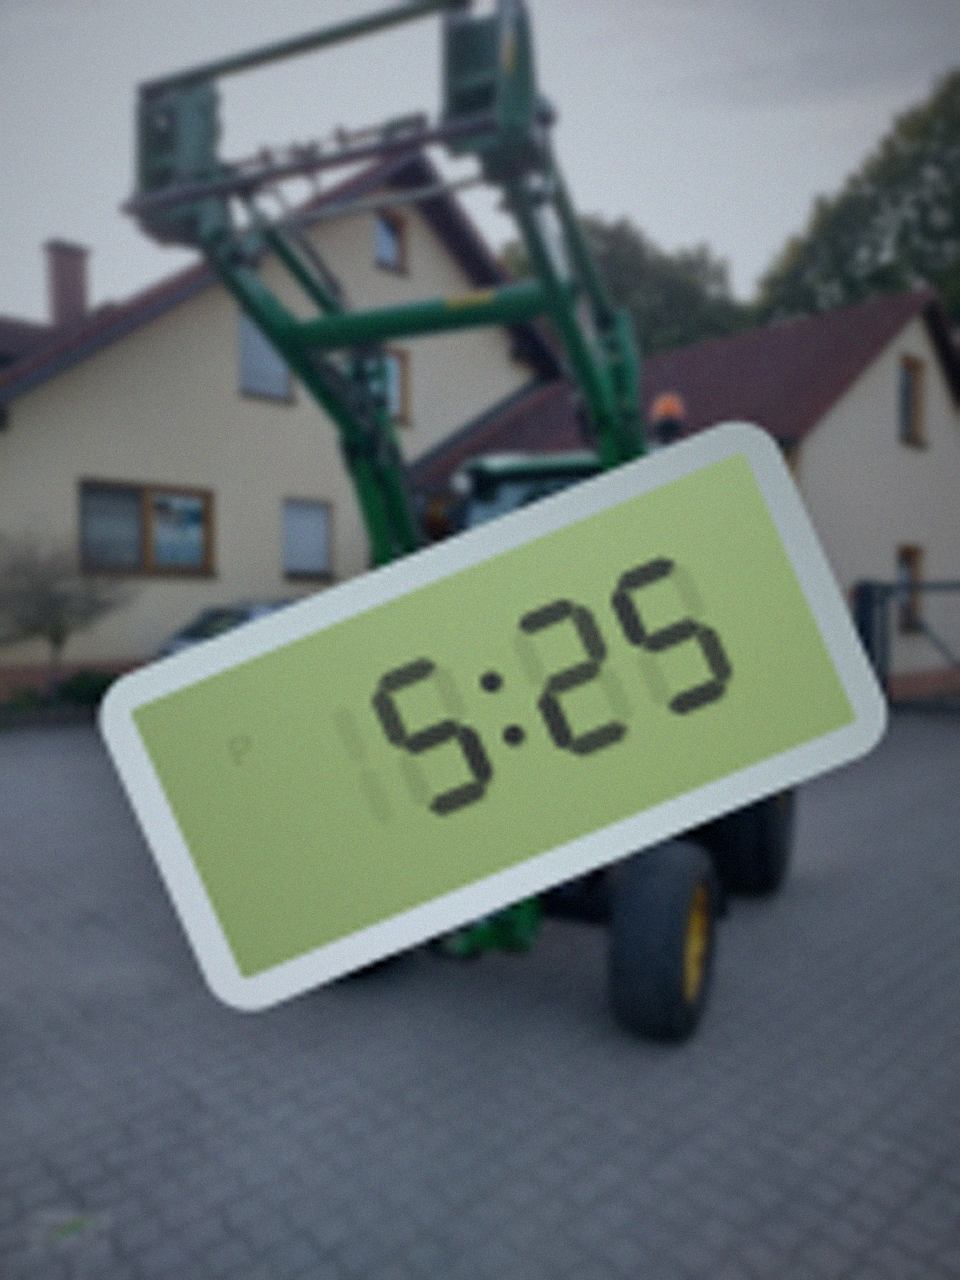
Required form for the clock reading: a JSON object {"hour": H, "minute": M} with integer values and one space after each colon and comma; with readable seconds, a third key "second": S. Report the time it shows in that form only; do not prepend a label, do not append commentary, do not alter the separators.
{"hour": 5, "minute": 25}
